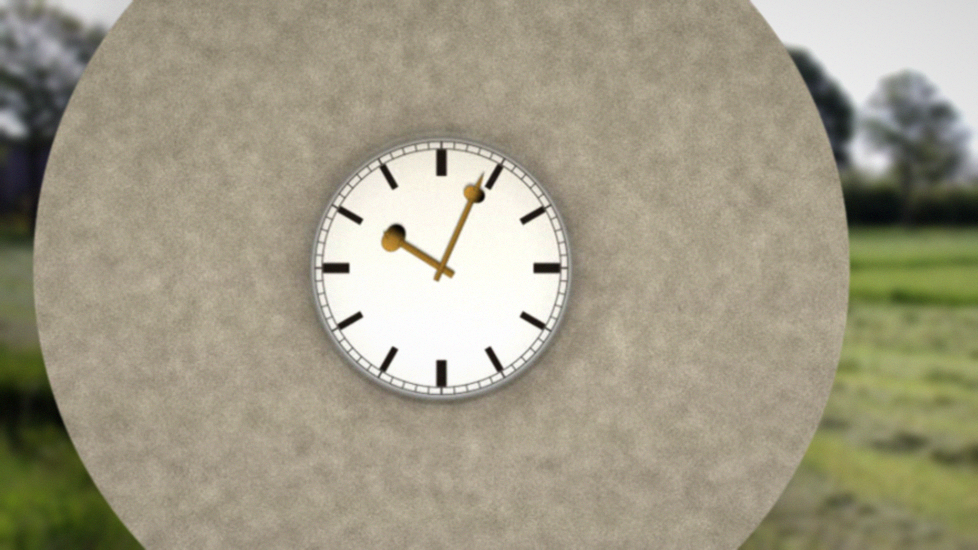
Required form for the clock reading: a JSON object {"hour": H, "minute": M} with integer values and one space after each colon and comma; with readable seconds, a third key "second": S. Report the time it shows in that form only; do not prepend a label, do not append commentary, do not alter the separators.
{"hour": 10, "minute": 4}
